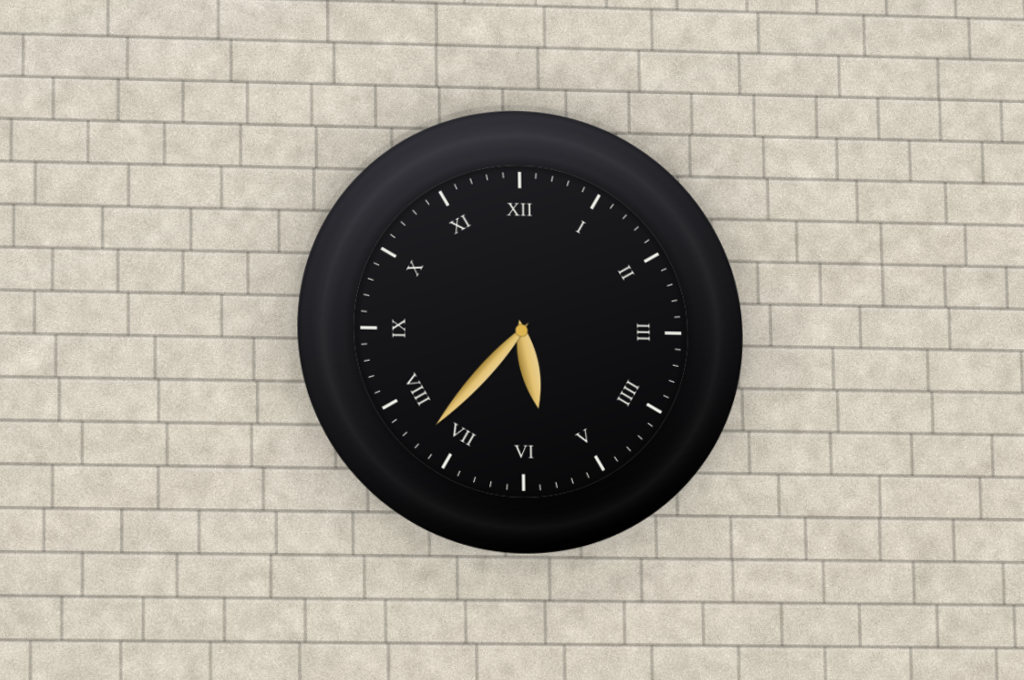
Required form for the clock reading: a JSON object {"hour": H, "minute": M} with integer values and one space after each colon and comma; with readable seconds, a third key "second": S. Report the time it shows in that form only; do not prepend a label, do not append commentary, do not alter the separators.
{"hour": 5, "minute": 37}
